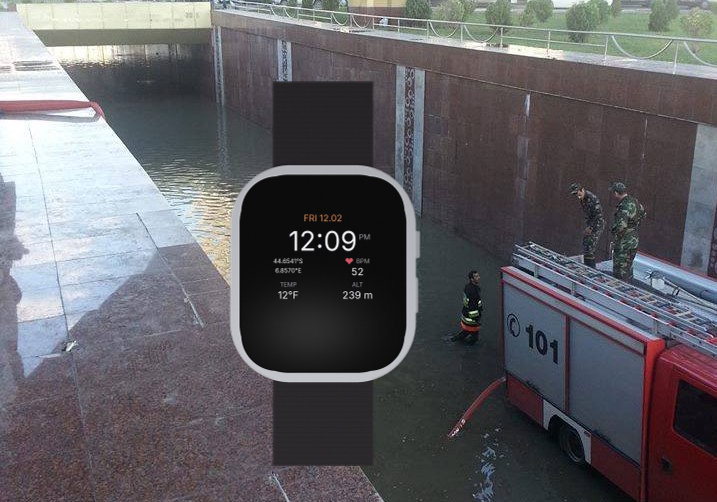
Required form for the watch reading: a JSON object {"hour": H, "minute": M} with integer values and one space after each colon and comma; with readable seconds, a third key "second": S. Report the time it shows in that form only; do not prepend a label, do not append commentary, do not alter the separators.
{"hour": 12, "minute": 9}
